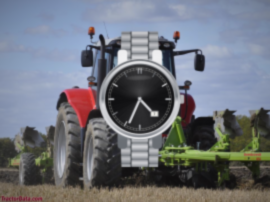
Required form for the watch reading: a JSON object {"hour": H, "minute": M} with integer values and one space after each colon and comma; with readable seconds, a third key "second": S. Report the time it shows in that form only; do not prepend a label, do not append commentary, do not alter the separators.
{"hour": 4, "minute": 34}
